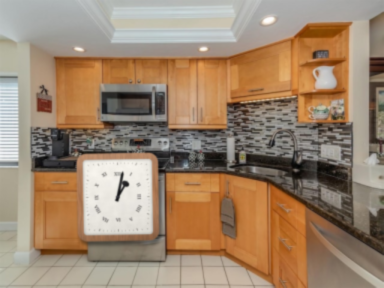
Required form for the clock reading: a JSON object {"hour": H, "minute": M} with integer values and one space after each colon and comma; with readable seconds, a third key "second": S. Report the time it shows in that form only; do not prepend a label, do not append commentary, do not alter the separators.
{"hour": 1, "minute": 2}
